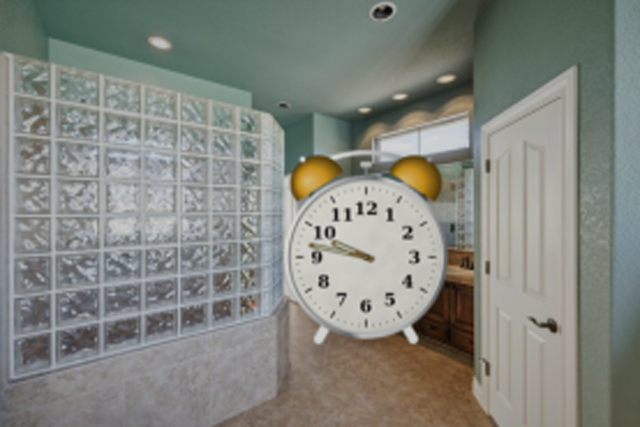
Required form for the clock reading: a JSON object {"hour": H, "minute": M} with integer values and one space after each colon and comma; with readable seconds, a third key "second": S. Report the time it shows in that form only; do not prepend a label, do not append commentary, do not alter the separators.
{"hour": 9, "minute": 47}
